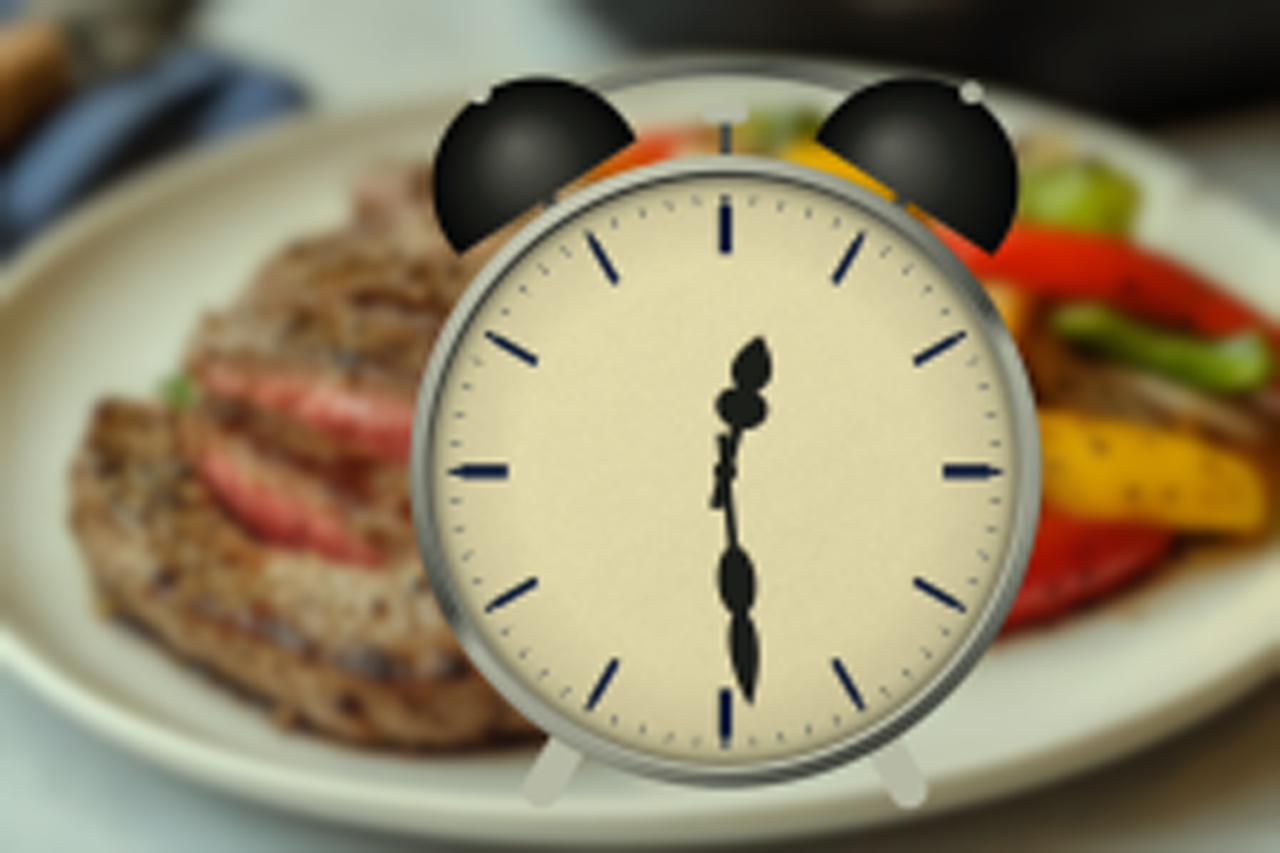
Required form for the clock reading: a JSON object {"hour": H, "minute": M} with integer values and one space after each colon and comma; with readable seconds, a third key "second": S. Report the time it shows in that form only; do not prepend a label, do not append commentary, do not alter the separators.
{"hour": 12, "minute": 29}
